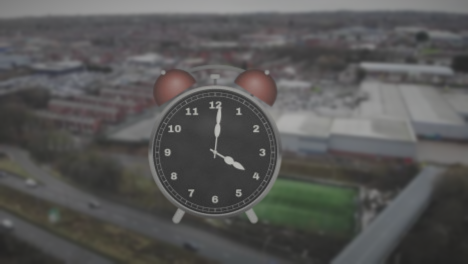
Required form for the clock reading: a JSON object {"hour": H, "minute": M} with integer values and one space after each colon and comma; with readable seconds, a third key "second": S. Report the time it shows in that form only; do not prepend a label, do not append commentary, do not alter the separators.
{"hour": 4, "minute": 1}
